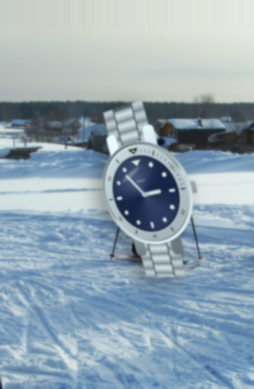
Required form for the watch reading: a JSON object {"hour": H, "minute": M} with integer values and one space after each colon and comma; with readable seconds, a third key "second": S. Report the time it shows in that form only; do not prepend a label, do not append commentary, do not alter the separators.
{"hour": 2, "minute": 54}
